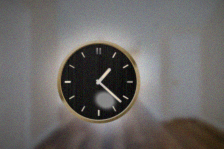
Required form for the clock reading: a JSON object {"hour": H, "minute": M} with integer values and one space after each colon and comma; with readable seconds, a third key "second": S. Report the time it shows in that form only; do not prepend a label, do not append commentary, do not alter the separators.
{"hour": 1, "minute": 22}
